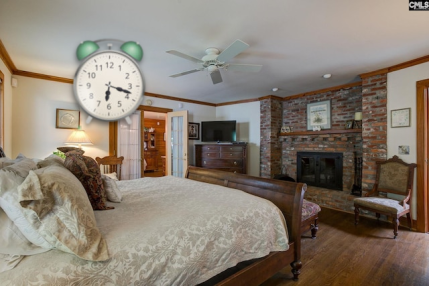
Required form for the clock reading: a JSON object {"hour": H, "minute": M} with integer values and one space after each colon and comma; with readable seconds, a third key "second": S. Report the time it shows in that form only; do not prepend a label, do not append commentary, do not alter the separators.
{"hour": 6, "minute": 18}
